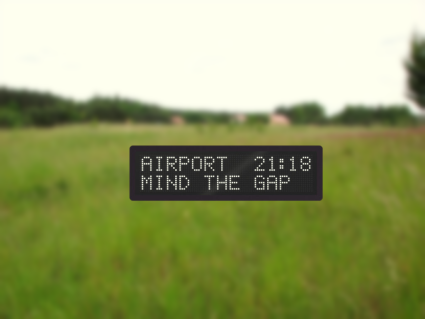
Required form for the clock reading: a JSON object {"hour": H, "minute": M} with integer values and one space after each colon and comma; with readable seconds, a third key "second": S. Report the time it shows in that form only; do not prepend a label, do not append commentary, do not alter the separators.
{"hour": 21, "minute": 18}
